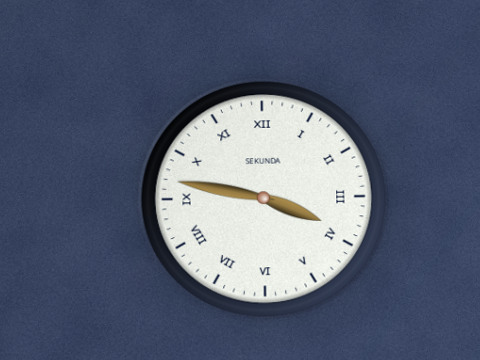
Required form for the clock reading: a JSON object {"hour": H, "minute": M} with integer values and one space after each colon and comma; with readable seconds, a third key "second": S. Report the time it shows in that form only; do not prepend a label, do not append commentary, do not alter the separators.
{"hour": 3, "minute": 47}
